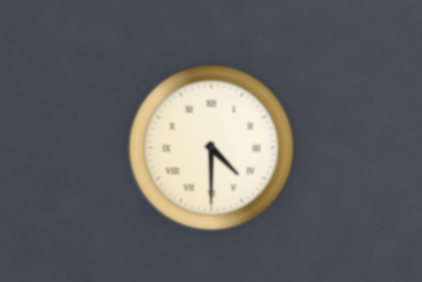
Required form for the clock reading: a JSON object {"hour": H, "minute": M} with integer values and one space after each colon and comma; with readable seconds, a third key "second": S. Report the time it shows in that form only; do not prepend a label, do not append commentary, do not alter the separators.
{"hour": 4, "minute": 30}
